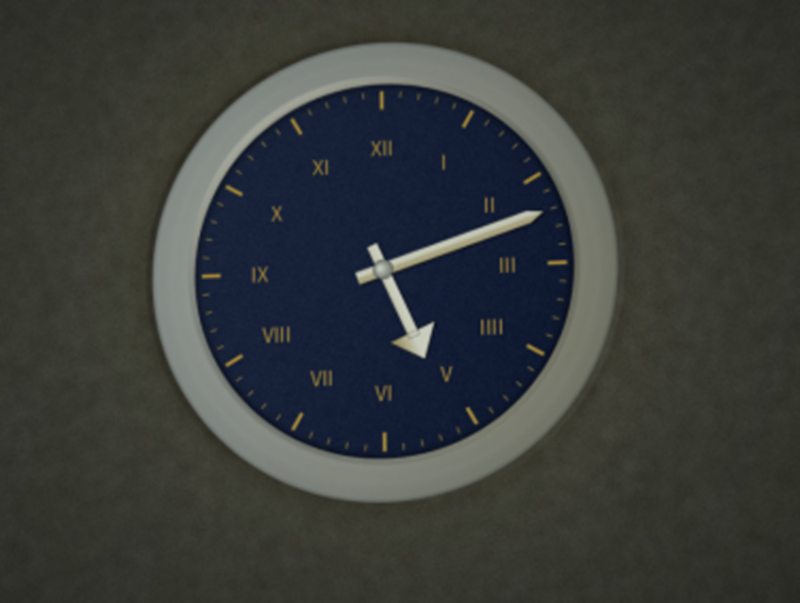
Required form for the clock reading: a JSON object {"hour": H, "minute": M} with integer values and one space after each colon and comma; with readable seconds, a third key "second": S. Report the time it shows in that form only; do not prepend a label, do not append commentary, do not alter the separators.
{"hour": 5, "minute": 12}
